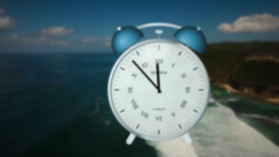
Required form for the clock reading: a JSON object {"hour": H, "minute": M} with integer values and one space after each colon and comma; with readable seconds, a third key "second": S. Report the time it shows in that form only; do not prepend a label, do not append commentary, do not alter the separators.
{"hour": 11, "minute": 53}
